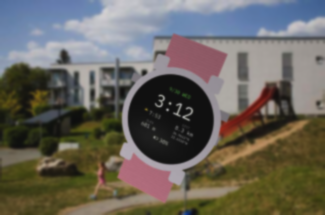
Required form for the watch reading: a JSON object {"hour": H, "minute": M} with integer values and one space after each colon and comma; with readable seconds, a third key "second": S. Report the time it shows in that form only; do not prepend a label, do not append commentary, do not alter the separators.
{"hour": 3, "minute": 12}
